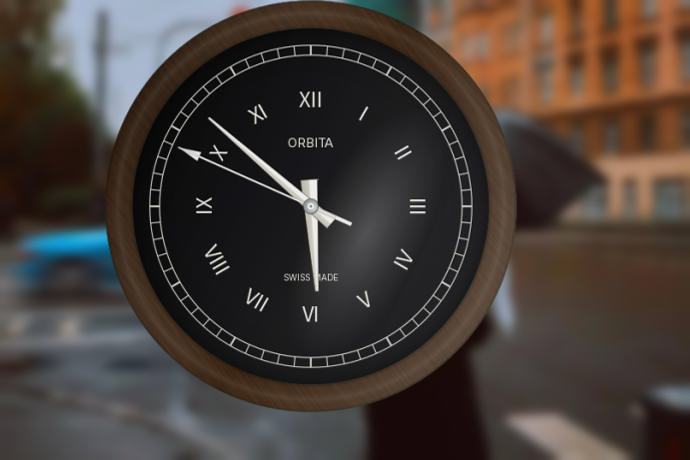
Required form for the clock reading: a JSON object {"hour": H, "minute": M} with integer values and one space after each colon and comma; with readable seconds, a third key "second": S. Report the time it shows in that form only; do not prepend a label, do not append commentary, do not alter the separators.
{"hour": 5, "minute": 51, "second": 49}
